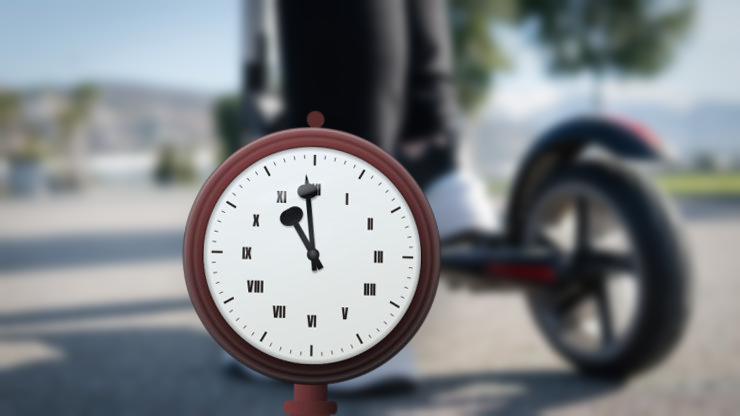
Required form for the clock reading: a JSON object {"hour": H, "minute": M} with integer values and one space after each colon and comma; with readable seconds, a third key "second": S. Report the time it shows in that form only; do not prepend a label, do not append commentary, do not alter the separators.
{"hour": 10, "minute": 59}
